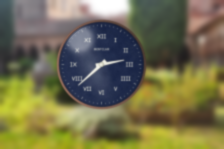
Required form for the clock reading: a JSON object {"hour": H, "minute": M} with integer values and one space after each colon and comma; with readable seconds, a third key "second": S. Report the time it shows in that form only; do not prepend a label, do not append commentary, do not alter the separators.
{"hour": 2, "minute": 38}
